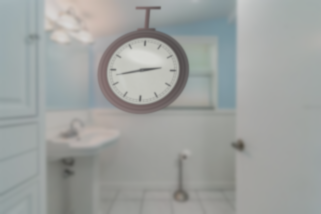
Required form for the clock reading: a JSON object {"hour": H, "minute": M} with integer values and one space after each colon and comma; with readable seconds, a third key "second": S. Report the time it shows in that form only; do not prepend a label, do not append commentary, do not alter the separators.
{"hour": 2, "minute": 43}
